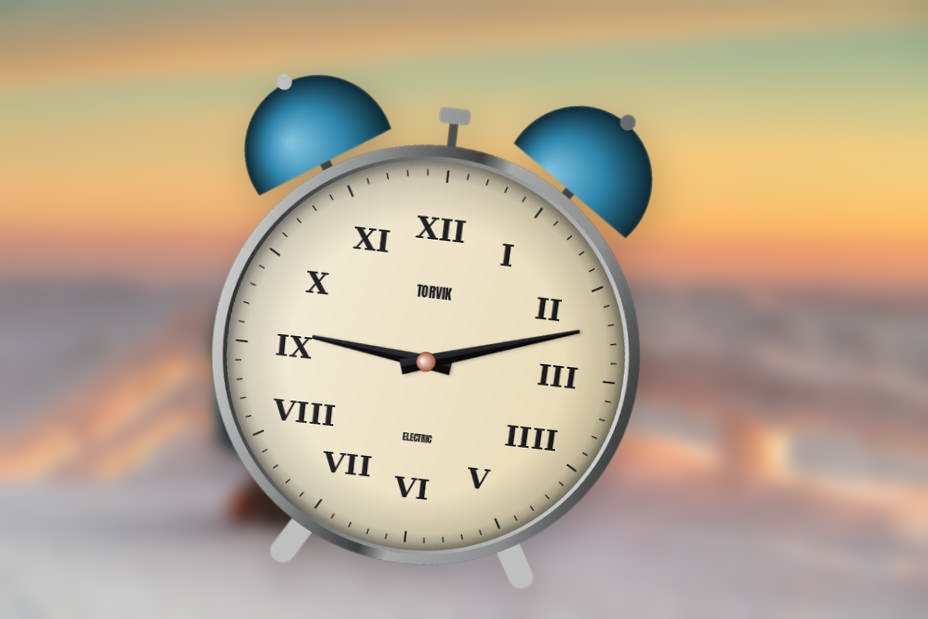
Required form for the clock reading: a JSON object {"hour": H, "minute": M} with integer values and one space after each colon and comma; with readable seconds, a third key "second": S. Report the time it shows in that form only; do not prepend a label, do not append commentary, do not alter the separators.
{"hour": 9, "minute": 12}
